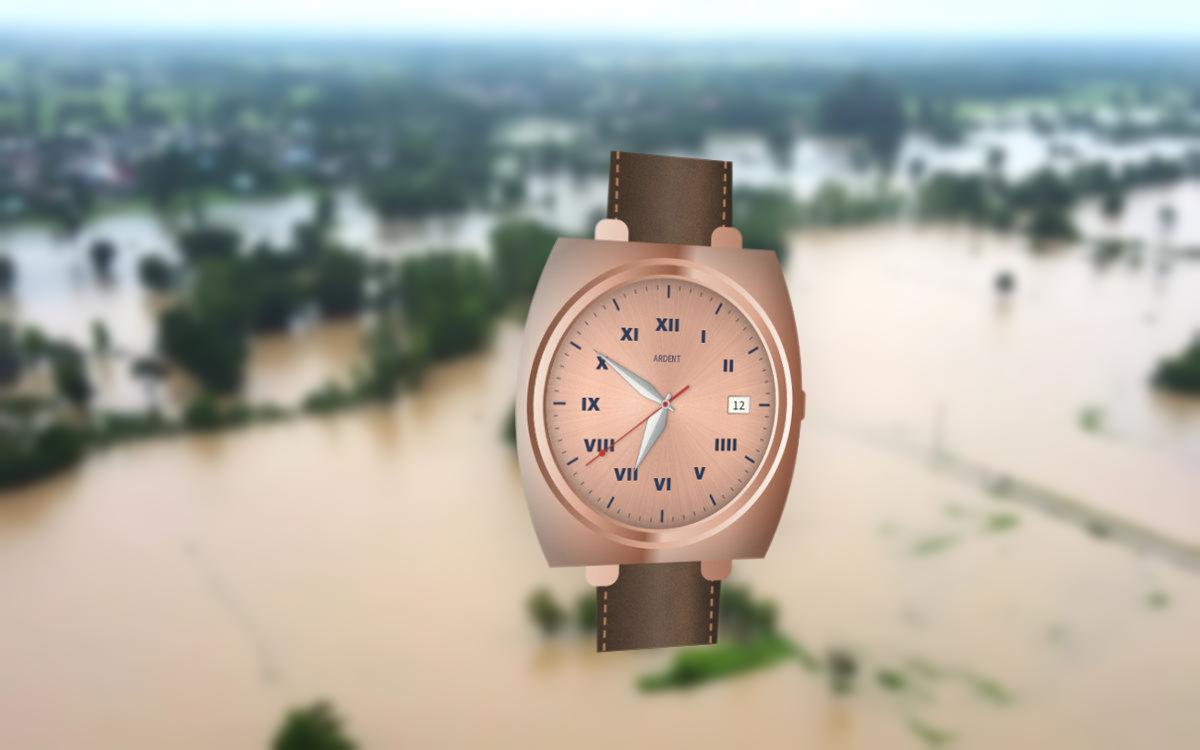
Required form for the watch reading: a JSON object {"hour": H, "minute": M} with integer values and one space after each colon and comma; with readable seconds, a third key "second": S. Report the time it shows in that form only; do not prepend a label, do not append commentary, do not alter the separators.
{"hour": 6, "minute": 50, "second": 39}
